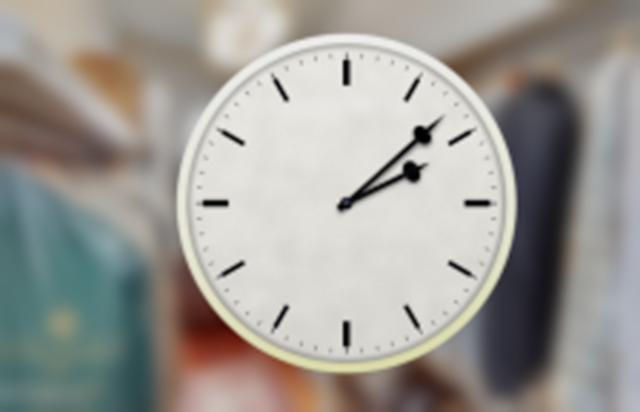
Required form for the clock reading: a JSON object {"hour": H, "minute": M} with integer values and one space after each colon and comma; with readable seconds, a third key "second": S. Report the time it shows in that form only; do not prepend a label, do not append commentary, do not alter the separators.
{"hour": 2, "minute": 8}
